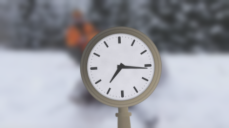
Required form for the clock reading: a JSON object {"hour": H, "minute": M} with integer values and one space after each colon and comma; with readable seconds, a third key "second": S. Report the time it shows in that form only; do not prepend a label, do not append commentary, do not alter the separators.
{"hour": 7, "minute": 16}
